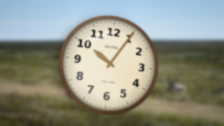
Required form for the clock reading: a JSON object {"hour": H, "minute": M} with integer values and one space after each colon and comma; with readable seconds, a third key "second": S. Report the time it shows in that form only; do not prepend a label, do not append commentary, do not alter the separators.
{"hour": 10, "minute": 5}
